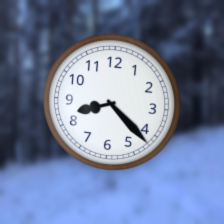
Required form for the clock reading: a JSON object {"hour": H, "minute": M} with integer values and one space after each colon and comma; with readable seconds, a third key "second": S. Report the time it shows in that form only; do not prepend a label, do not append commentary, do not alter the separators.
{"hour": 8, "minute": 22}
